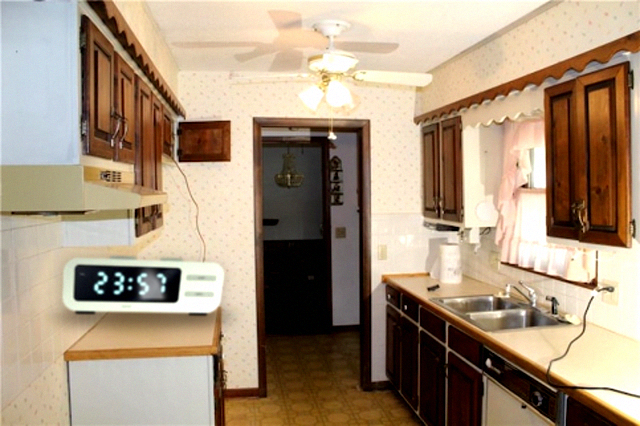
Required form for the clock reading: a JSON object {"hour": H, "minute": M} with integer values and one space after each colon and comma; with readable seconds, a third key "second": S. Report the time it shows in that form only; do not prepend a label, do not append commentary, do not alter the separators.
{"hour": 23, "minute": 57}
